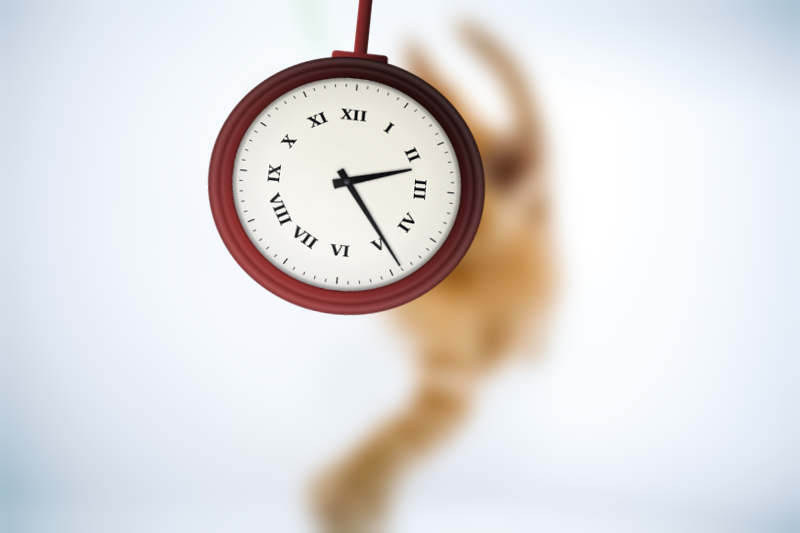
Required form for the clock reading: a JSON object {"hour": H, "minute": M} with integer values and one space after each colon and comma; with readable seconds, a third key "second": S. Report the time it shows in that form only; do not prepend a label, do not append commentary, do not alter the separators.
{"hour": 2, "minute": 24}
